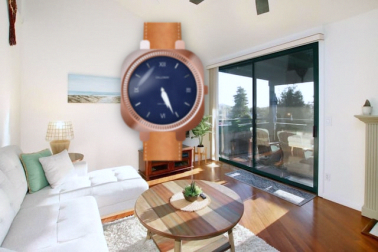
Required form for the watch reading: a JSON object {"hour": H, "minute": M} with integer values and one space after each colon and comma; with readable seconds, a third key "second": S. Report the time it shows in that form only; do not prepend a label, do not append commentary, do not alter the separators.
{"hour": 5, "minute": 26}
